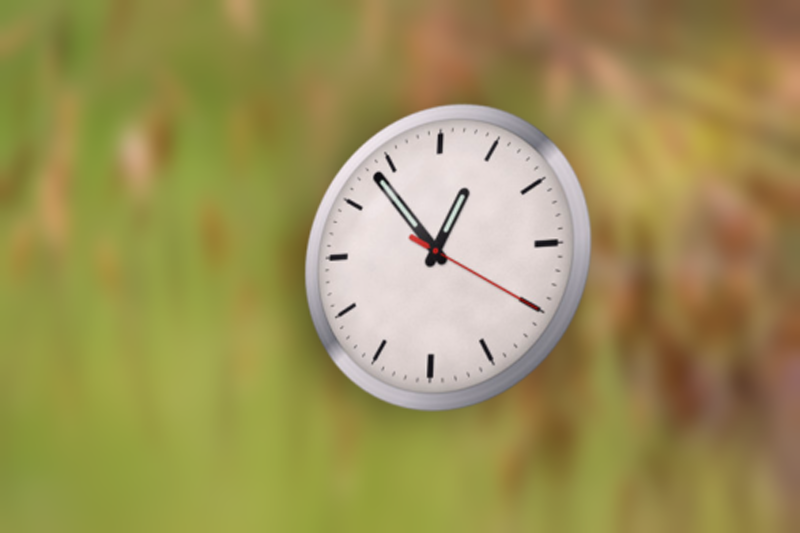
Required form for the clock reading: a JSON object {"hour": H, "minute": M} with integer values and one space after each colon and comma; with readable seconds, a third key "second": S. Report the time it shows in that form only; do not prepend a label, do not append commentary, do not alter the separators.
{"hour": 12, "minute": 53, "second": 20}
